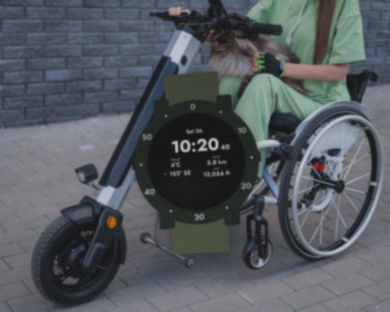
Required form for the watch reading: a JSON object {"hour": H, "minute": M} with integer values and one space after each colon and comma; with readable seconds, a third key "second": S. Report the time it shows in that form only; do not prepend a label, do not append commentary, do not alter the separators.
{"hour": 10, "minute": 20}
